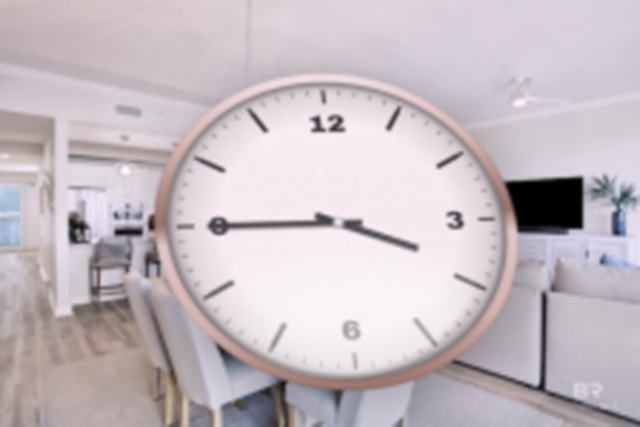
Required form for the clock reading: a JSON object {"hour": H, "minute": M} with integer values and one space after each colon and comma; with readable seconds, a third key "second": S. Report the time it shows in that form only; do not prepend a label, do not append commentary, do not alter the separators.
{"hour": 3, "minute": 45}
